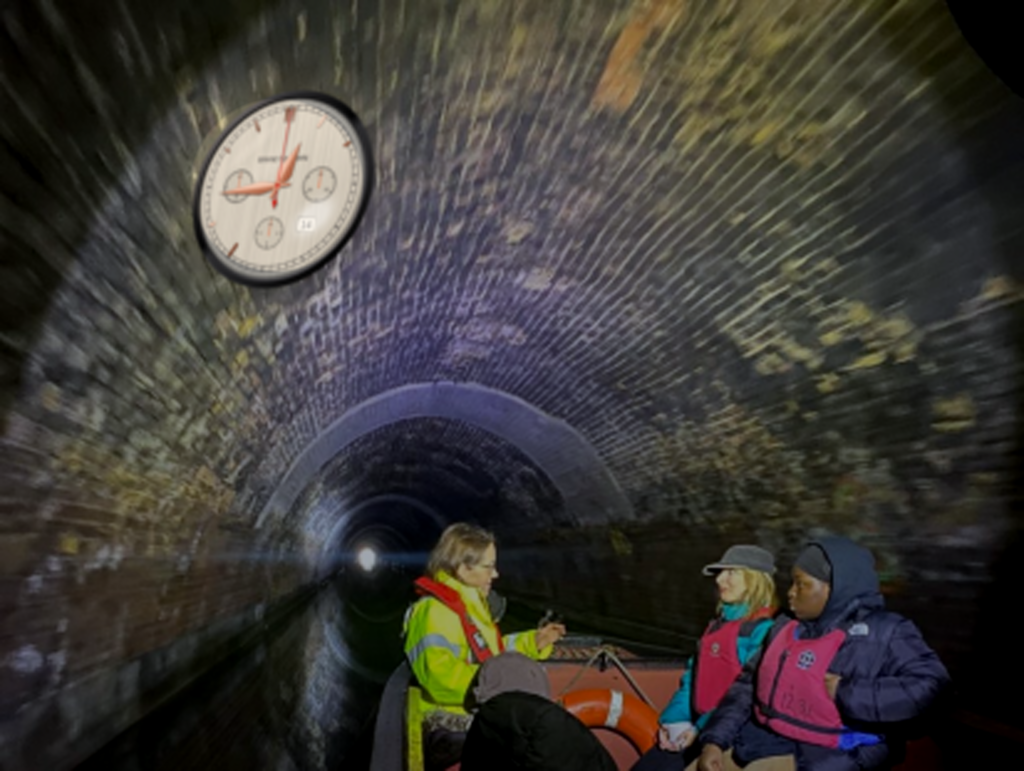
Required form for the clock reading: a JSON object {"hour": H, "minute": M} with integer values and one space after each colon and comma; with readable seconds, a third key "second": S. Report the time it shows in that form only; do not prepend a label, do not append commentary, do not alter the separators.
{"hour": 12, "minute": 44}
